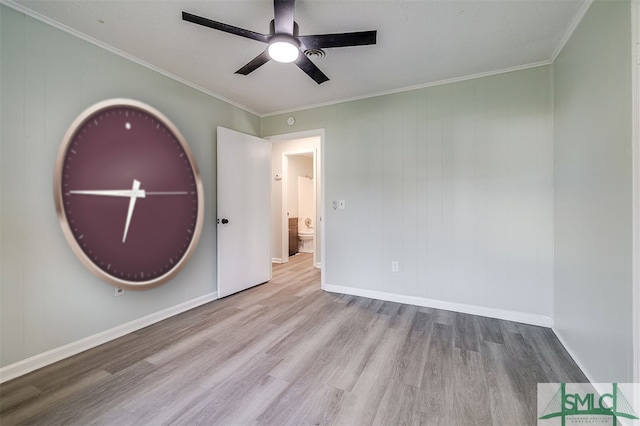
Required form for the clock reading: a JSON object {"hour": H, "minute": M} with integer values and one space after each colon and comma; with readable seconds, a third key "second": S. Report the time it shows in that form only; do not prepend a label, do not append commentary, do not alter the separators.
{"hour": 6, "minute": 45, "second": 15}
